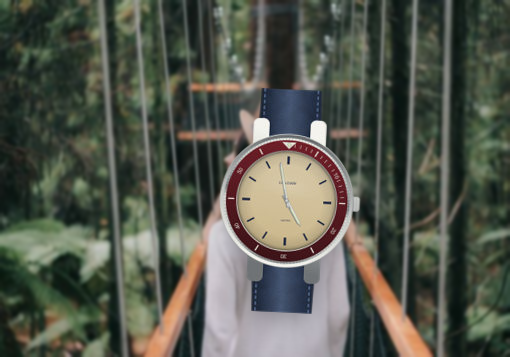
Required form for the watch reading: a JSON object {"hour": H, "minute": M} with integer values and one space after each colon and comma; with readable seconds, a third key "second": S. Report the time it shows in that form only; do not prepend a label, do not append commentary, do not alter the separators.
{"hour": 4, "minute": 58}
